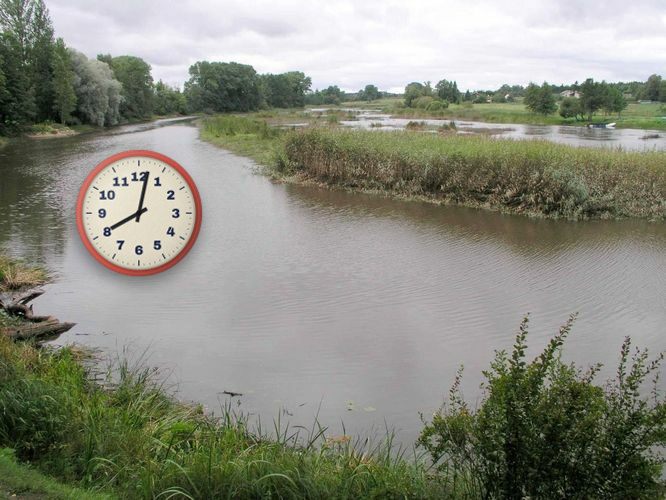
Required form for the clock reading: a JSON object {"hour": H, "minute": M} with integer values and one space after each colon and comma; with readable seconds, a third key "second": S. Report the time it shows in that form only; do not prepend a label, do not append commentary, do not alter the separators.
{"hour": 8, "minute": 2}
